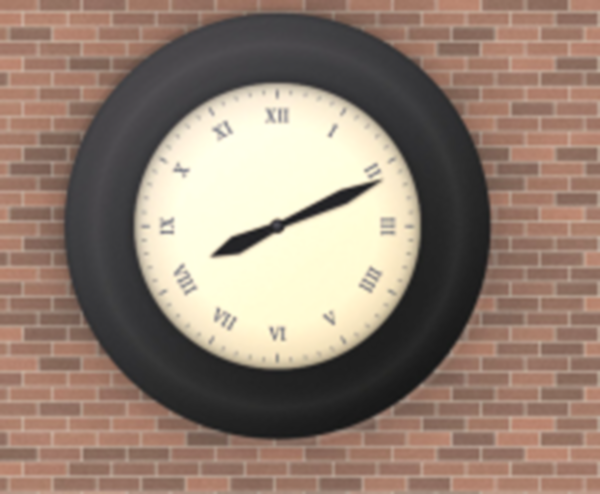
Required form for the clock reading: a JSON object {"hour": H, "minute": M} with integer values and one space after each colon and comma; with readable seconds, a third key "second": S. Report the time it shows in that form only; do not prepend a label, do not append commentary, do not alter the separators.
{"hour": 8, "minute": 11}
